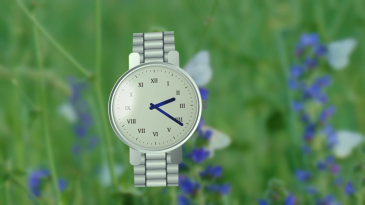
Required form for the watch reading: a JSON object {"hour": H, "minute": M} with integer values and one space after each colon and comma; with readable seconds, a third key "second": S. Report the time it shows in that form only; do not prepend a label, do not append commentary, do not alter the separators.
{"hour": 2, "minute": 21}
